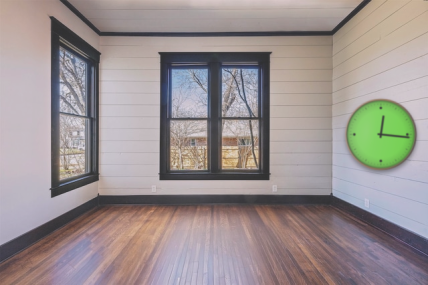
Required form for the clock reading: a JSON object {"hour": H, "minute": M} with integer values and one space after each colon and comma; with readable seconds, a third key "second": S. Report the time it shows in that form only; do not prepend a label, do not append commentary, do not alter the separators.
{"hour": 12, "minute": 16}
